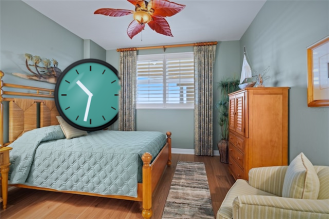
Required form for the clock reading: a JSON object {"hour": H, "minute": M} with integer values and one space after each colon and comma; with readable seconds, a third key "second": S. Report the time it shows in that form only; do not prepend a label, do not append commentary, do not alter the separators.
{"hour": 10, "minute": 32}
